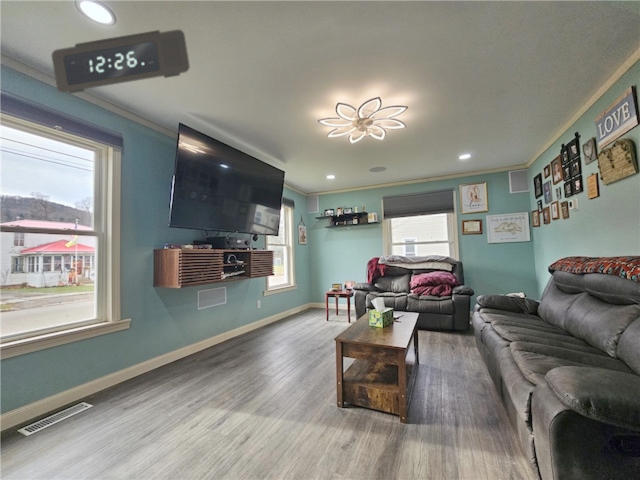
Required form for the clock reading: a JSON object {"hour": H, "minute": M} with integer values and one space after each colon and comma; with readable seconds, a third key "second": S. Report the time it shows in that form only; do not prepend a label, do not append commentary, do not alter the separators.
{"hour": 12, "minute": 26}
